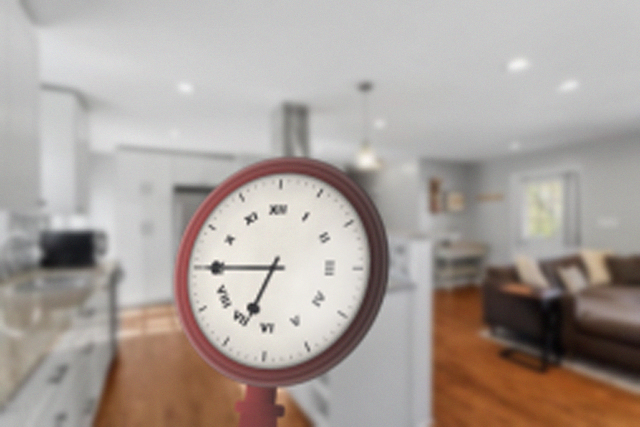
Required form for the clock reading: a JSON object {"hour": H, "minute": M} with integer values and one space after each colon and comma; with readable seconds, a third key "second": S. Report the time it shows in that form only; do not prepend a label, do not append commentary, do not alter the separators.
{"hour": 6, "minute": 45}
